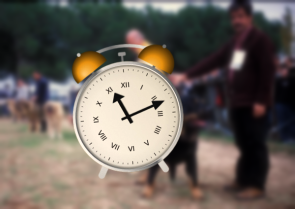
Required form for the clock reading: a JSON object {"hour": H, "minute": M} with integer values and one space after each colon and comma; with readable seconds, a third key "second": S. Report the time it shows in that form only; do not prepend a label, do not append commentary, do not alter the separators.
{"hour": 11, "minute": 12}
